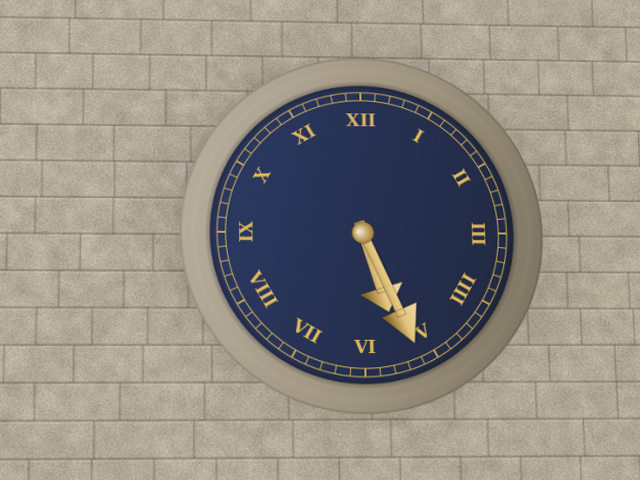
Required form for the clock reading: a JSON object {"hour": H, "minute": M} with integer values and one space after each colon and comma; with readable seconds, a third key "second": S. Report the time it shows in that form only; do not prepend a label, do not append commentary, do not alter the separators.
{"hour": 5, "minute": 26}
